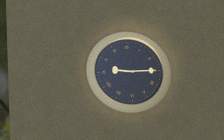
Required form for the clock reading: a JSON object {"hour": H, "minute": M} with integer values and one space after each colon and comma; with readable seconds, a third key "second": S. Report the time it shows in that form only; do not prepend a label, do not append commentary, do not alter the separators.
{"hour": 9, "minute": 15}
